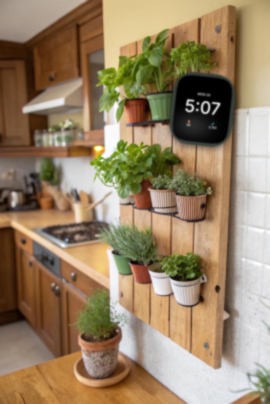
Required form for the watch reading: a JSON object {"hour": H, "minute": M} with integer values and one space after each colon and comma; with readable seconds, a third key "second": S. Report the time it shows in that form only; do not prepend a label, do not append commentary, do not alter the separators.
{"hour": 5, "minute": 7}
